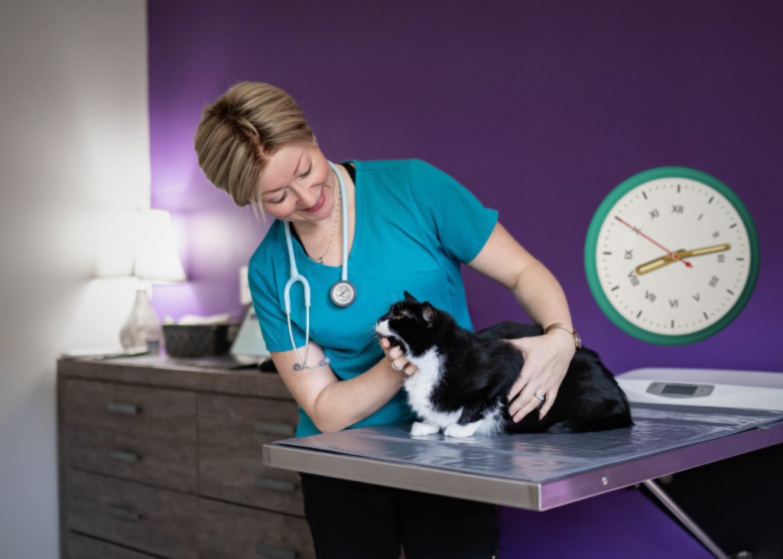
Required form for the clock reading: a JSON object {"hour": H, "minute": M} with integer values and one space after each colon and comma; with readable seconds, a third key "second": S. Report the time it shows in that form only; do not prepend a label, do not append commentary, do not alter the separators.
{"hour": 8, "minute": 12, "second": 50}
